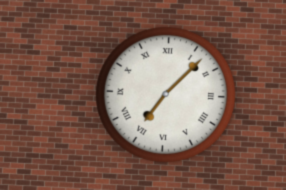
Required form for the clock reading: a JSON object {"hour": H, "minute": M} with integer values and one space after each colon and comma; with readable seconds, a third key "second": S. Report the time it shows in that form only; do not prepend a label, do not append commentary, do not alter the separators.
{"hour": 7, "minute": 7}
